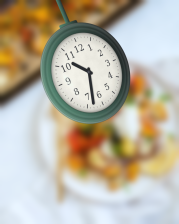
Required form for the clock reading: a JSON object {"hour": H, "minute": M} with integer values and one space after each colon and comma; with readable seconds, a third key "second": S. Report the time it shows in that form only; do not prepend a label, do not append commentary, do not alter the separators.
{"hour": 10, "minute": 33}
